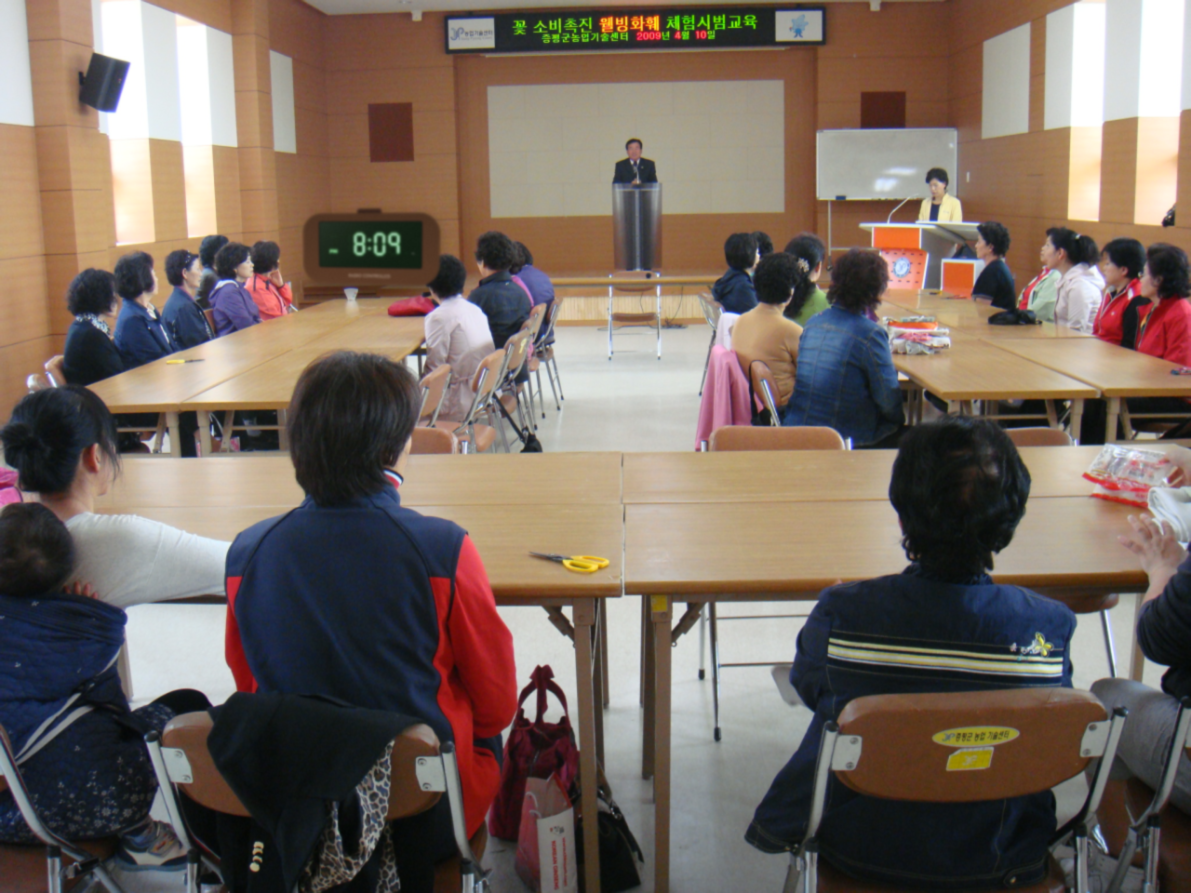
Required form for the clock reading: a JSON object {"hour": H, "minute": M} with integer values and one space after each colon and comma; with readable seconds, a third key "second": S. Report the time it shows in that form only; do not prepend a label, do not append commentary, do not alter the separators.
{"hour": 8, "minute": 9}
